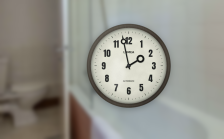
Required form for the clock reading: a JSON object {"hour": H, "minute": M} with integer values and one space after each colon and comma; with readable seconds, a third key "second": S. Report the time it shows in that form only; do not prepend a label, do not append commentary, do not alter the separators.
{"hour": 1, "minute": 58}
